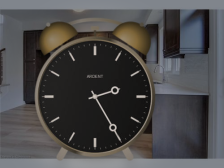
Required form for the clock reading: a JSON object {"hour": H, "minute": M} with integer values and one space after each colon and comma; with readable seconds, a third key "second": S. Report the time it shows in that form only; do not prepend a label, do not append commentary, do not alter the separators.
{"hour": 2, "minute": 25}
